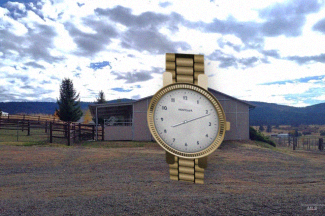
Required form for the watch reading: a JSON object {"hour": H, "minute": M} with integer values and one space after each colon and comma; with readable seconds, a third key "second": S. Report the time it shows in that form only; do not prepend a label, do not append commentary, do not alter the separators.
{"hour": 8, "minute": 11}
